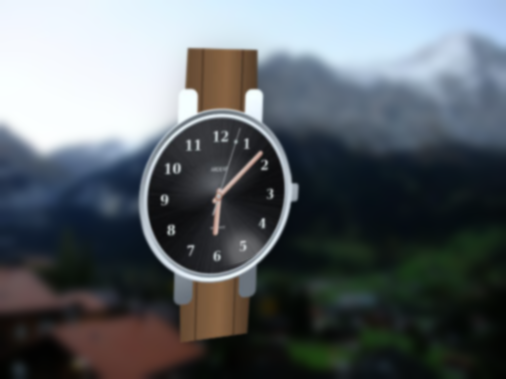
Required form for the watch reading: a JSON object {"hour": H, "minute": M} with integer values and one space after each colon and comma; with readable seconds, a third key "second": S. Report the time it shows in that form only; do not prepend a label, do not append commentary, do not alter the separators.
{"hour": 6, "minute": 8, "second": 3}
